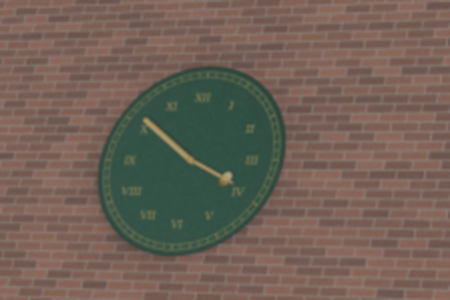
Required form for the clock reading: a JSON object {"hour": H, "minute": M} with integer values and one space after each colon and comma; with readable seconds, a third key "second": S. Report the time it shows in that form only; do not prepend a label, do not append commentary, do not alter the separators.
{"hour": 3, "minute": 51}
